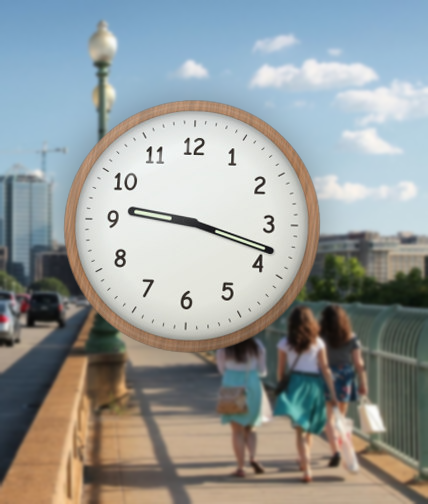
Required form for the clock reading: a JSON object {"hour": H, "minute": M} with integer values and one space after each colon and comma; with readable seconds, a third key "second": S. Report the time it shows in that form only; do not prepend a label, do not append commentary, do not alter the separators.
{"hour": 9, "minute": 18}
